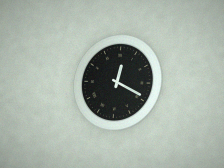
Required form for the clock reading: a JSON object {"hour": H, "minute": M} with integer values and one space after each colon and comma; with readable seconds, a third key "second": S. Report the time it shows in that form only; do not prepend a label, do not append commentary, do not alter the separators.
{"hour": 12, "minute": 19}
